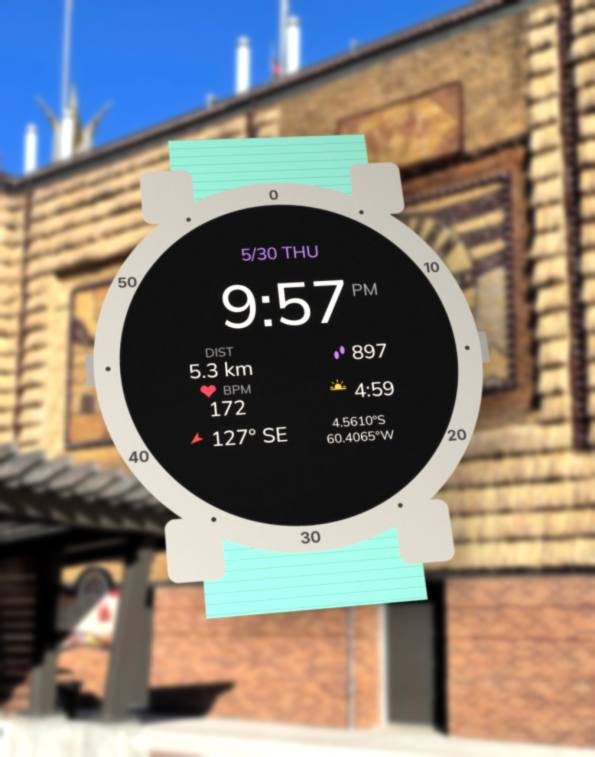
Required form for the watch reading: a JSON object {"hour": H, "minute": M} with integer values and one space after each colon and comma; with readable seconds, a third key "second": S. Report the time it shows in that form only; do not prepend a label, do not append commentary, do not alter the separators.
{"hour": 9, "minute": 57}
